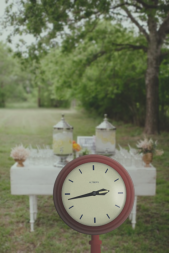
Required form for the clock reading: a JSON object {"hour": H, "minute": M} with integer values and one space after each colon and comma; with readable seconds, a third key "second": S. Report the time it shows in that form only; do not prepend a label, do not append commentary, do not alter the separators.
{"hour": 2, "minute": 43}
